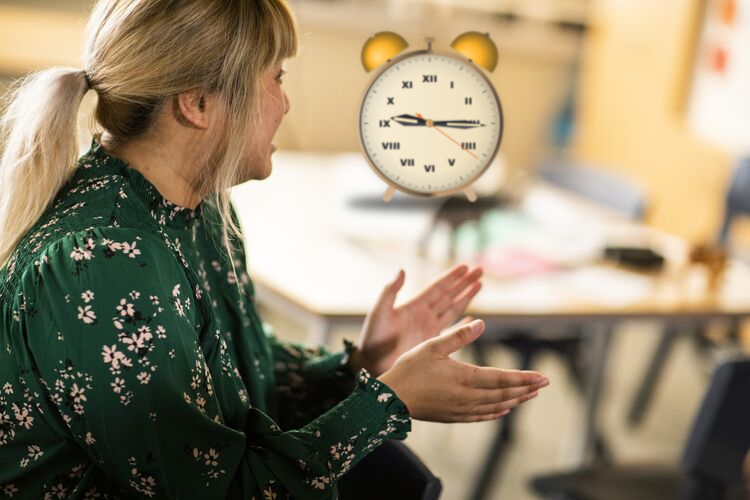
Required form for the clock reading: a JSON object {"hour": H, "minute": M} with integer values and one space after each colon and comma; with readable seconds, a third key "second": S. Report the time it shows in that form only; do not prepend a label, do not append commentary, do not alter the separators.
{"hour": 9, "minute": 15, "second": 21}
